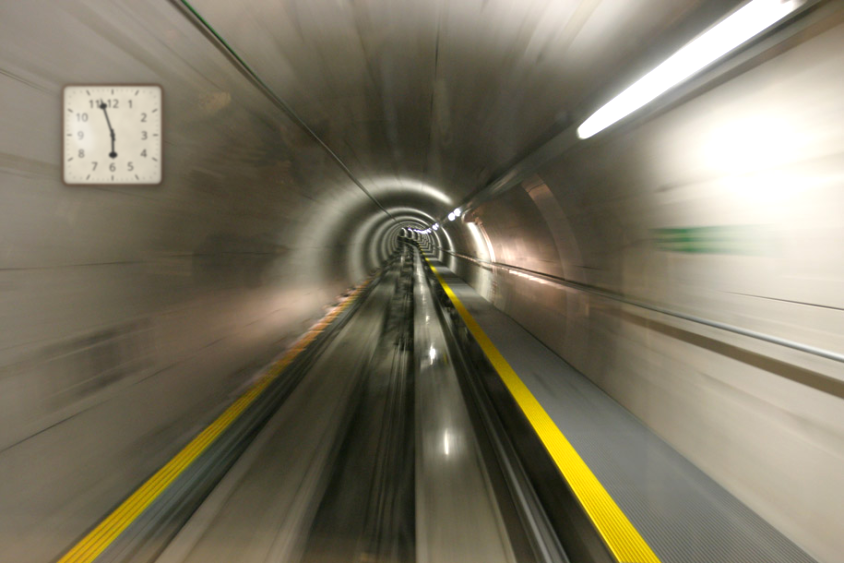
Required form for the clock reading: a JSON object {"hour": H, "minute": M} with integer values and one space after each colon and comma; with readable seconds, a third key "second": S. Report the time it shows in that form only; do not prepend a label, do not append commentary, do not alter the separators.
{"hour": 5, "minute": 57}
